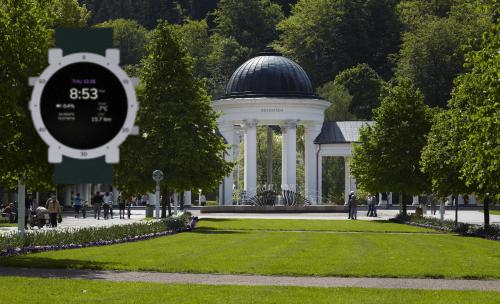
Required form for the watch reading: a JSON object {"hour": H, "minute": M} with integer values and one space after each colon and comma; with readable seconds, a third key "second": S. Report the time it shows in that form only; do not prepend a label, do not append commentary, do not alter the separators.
{"hour": 8, "minute": 53}
